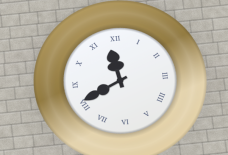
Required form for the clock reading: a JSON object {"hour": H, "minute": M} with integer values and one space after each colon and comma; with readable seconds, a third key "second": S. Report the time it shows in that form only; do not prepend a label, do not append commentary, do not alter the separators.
{"hour": 11, "minute": 41}
